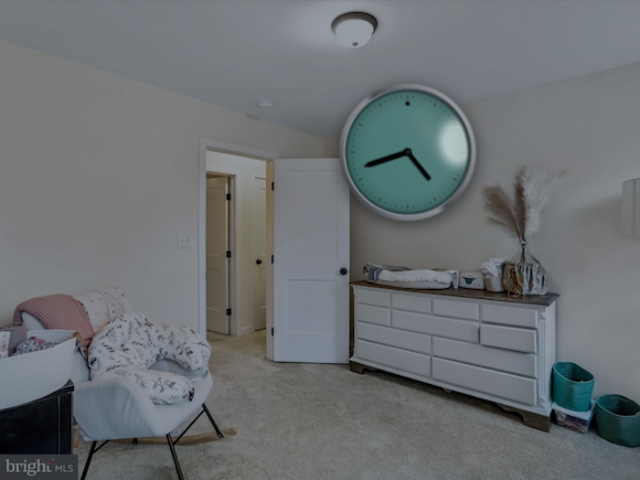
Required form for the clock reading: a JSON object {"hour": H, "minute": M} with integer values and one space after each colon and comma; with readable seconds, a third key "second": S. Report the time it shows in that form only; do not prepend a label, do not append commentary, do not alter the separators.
{"hour": 4, "minute": 42}
